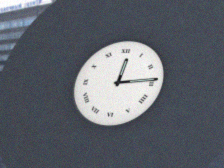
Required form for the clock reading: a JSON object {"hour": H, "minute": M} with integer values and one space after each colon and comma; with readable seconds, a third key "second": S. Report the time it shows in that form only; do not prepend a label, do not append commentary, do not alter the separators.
{"hour": 12, "minute": 14}
